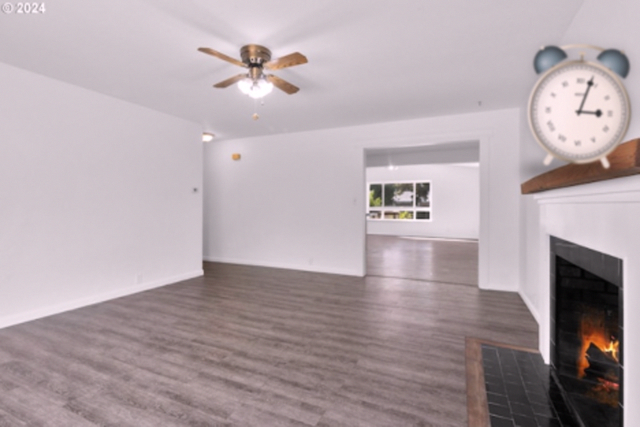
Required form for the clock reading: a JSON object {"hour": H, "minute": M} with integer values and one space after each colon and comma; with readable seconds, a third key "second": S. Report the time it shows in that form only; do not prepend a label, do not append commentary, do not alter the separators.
{"hour": 3, "minute": 3}
